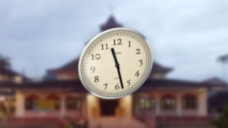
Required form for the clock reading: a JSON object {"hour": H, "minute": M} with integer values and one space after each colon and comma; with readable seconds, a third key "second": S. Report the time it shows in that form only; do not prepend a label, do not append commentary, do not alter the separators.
{"hour": 11, "minute": 28}
